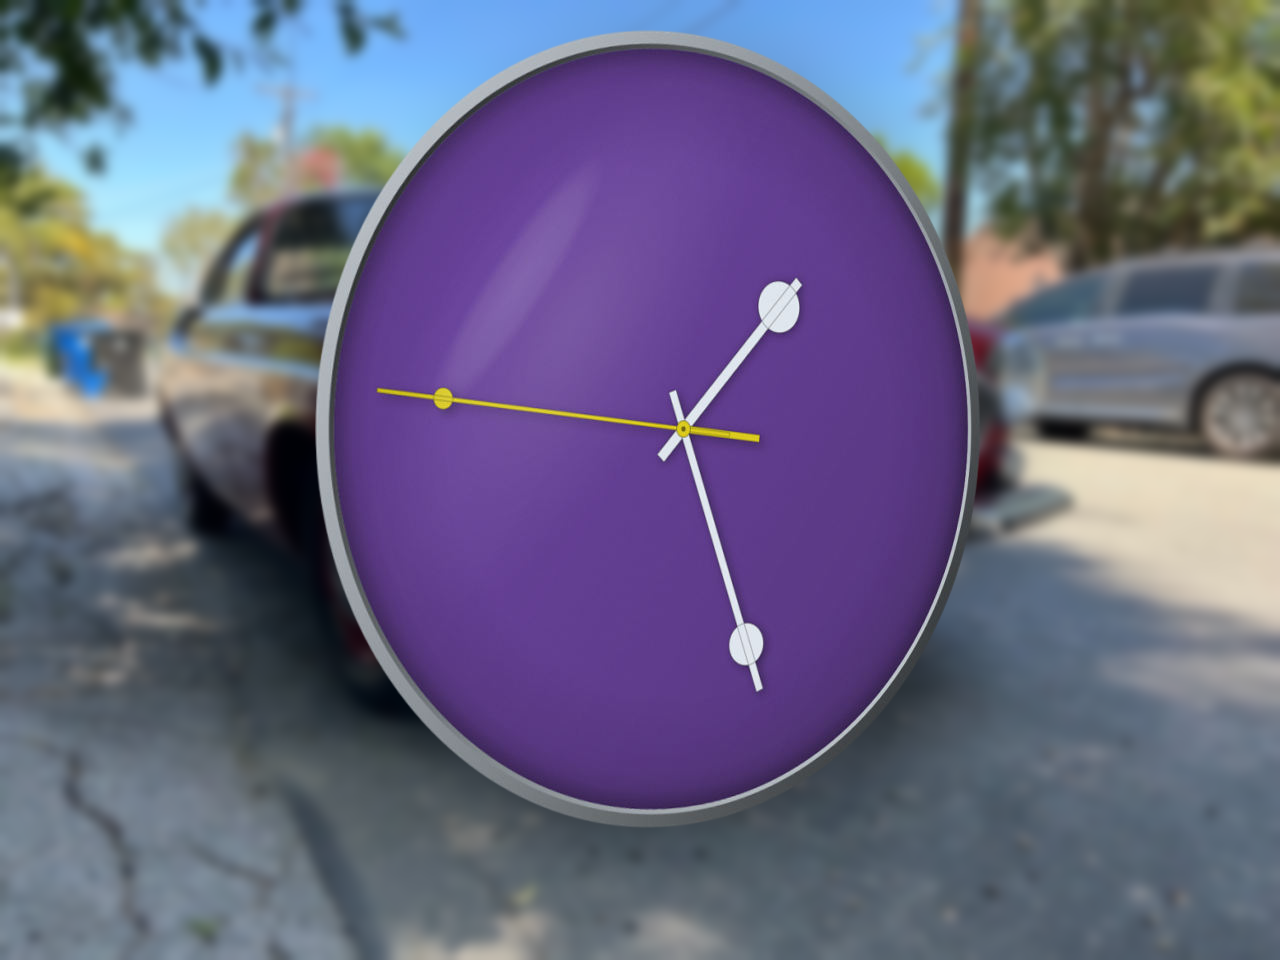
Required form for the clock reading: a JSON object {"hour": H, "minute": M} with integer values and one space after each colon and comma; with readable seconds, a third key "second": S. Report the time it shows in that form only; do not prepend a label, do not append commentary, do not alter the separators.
{"hour": 1, "minute": 26, "second": 46}
